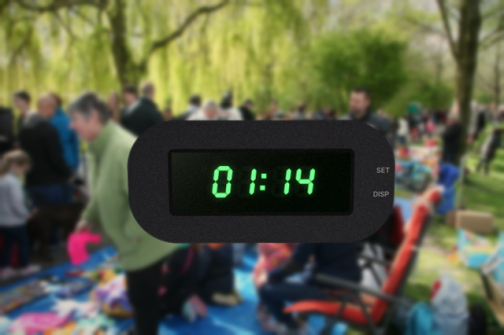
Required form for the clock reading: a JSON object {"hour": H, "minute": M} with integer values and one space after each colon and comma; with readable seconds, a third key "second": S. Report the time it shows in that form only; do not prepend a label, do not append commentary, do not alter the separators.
{"hour": 1, "minute": 14}
